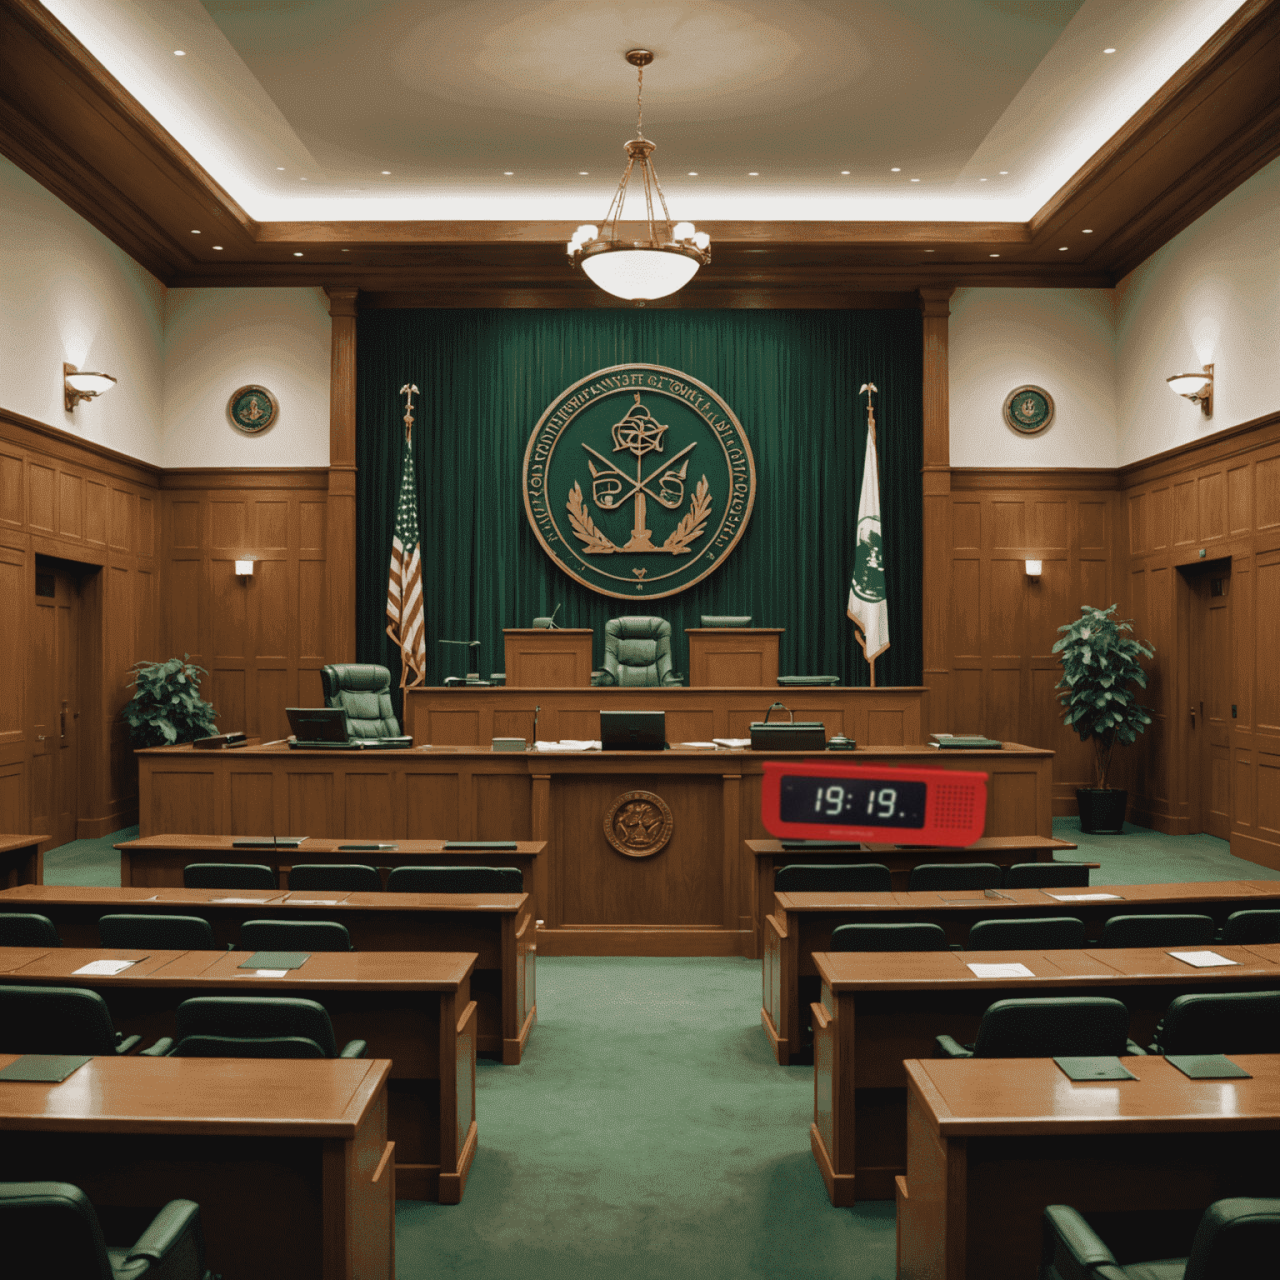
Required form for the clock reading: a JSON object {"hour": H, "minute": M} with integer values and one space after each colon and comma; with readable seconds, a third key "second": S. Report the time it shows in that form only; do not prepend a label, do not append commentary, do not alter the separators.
{"hour": 19, "minute": 19}
